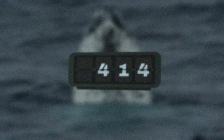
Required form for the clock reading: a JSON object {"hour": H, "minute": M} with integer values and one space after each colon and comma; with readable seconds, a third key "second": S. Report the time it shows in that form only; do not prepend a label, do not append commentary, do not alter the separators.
{"hour": 4, "minute": 14}
